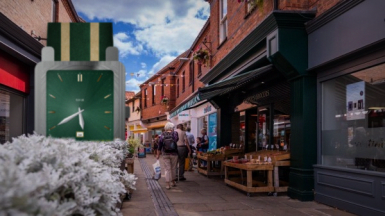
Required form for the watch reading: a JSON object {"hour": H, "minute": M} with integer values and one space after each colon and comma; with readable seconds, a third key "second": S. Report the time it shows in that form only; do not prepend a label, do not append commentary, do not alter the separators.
{"hour": 5, "minute": 40}
